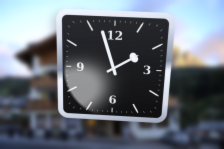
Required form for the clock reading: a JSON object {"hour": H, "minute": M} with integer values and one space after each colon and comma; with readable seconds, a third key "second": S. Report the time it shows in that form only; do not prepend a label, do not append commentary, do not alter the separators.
{"hour": 1, "minute": 57}
